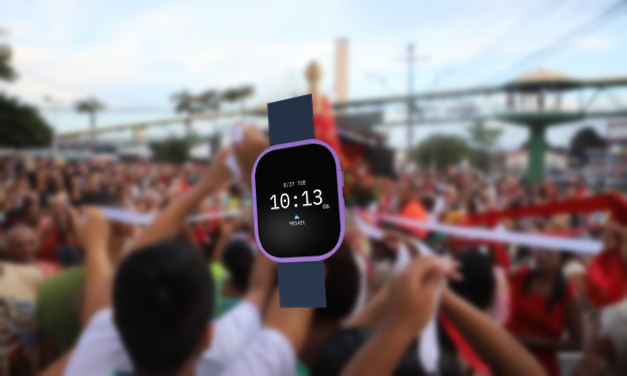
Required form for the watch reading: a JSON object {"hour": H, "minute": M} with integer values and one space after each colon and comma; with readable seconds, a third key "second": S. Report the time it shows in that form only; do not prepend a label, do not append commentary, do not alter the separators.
{"hour": 10, "minute": 13}
